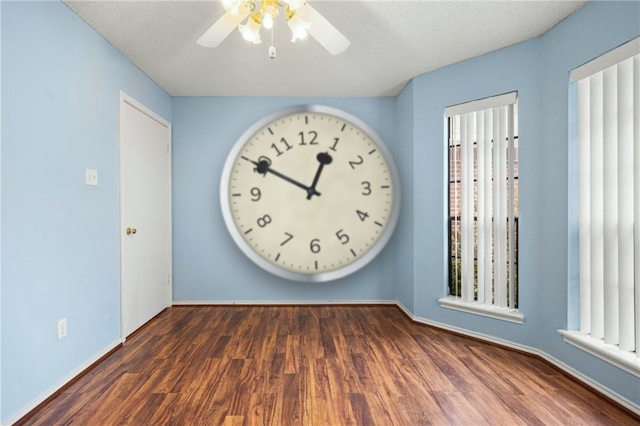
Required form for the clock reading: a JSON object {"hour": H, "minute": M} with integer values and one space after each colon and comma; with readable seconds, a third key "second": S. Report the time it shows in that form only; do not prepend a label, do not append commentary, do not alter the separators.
{"hour": 12, "minute": 50}
